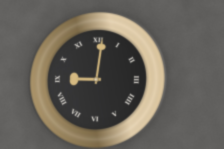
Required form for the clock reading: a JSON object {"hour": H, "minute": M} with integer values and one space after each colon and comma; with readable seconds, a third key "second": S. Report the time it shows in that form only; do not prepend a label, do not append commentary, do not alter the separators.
{"hour": 9, "minute": 1}
